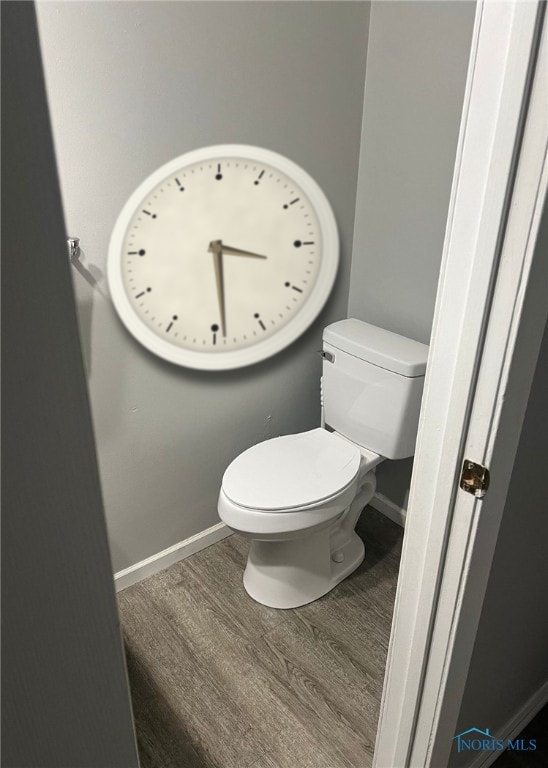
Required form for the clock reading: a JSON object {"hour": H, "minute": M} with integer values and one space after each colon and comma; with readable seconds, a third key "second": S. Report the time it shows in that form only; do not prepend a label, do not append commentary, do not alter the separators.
{"hour": 3, "minute": 29}
